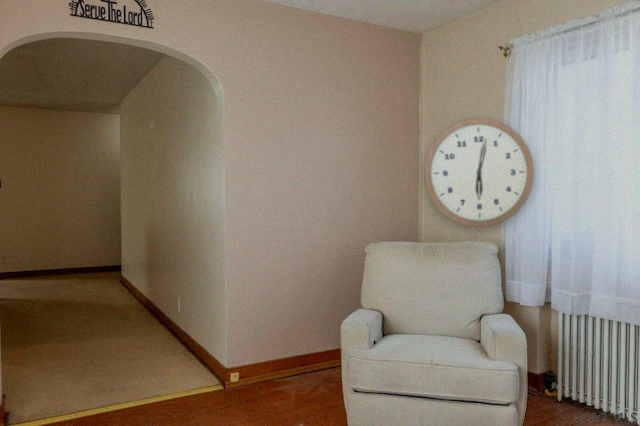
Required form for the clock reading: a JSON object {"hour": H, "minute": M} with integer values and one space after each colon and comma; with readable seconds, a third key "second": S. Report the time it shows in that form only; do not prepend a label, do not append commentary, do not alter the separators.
{"hour": 6, "minute": 2}
